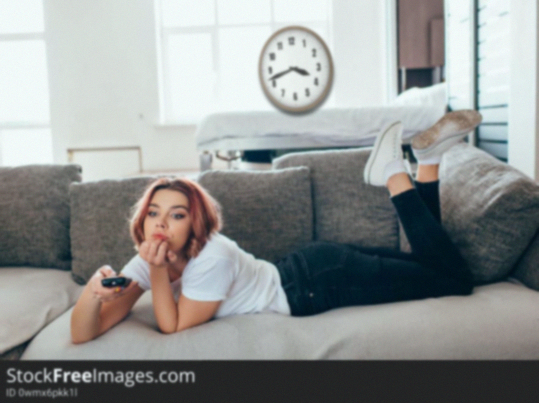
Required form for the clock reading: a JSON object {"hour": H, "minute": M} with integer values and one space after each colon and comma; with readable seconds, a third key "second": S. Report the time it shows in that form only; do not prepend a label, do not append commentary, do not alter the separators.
{"hour": 3, "minute": 42}
